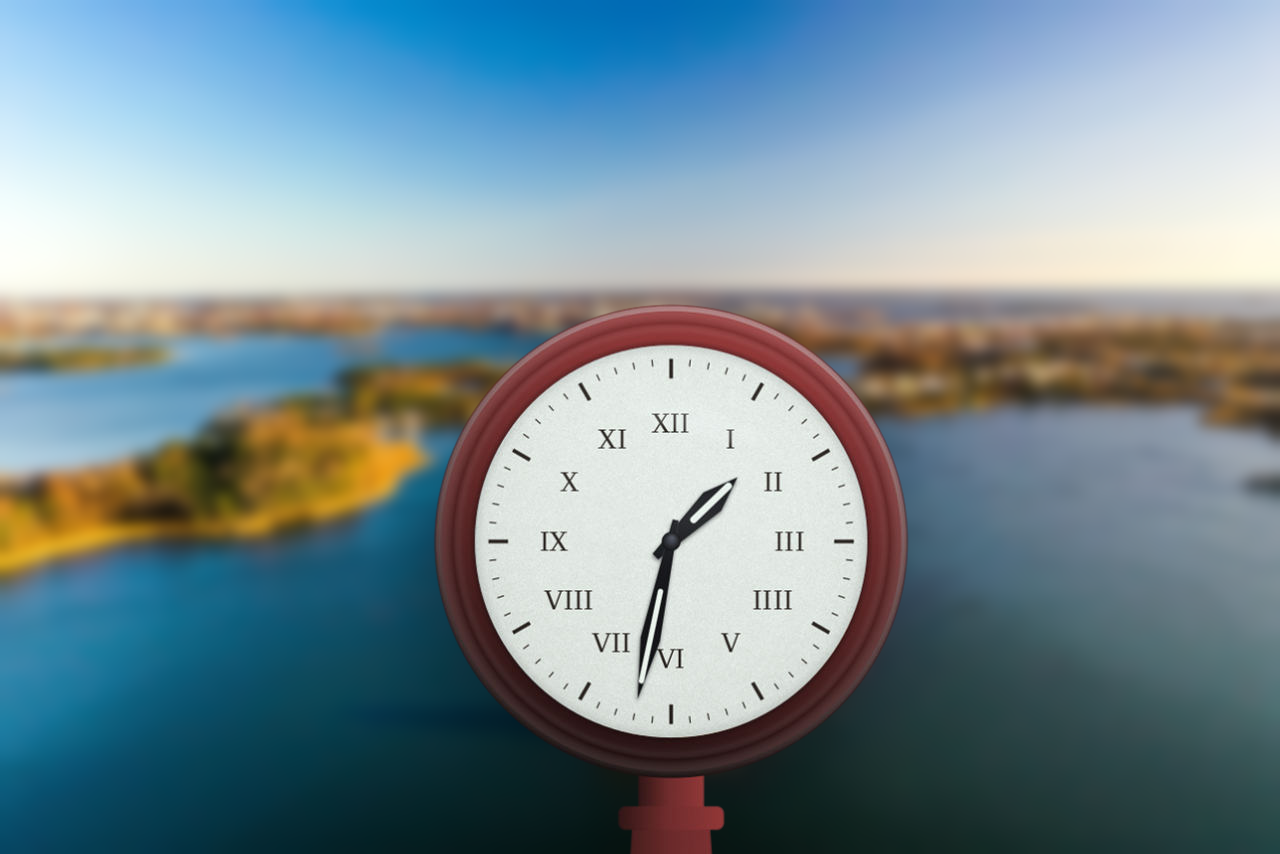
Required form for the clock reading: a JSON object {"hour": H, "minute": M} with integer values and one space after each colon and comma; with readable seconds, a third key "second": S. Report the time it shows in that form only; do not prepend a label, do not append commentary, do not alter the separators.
{"hour": 1, "minute": 32}
